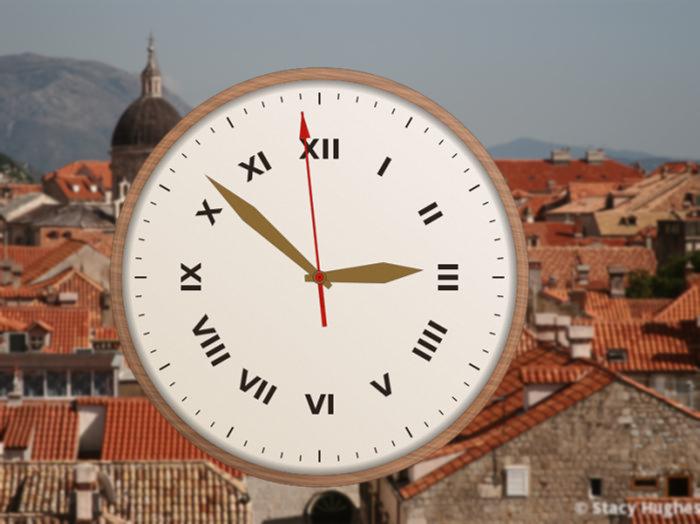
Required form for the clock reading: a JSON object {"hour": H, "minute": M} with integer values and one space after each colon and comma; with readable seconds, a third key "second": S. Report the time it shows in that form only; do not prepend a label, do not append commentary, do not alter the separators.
{"hour": 2, "minute": 51, "second": 59}
